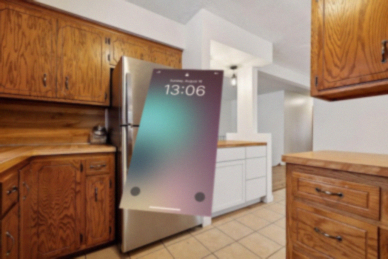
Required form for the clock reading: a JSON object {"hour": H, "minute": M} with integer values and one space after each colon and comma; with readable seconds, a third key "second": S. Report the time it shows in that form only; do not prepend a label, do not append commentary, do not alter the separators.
{"hour": 13, "minute": 6}
